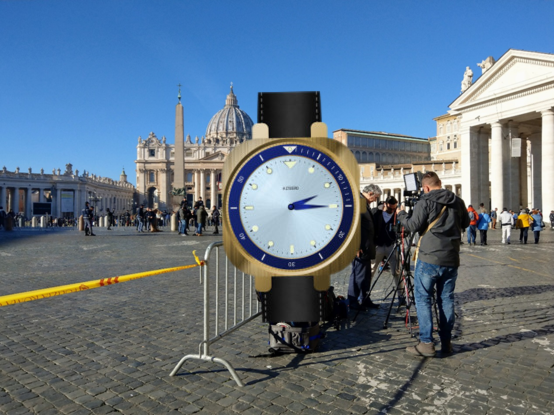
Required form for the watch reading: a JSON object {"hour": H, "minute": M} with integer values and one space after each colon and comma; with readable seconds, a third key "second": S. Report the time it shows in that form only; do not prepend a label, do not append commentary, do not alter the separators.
{"hour": 2, "minute": 15}
